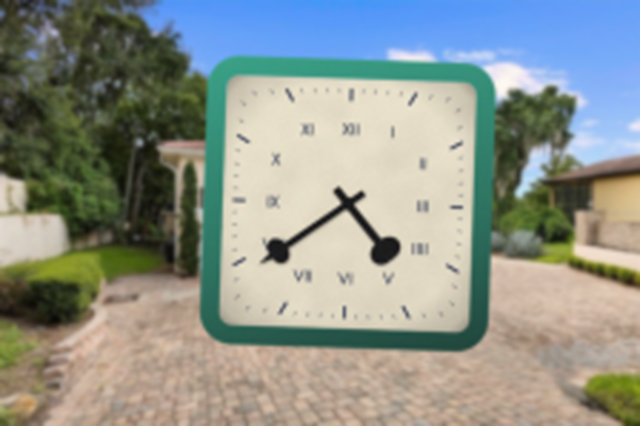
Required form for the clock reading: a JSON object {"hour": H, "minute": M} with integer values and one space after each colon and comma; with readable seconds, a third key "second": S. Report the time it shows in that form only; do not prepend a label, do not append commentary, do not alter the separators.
{"hour": 4, "minute": 39}
